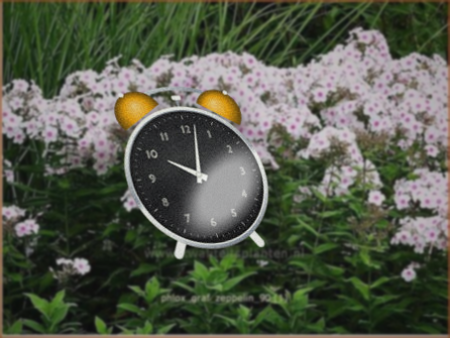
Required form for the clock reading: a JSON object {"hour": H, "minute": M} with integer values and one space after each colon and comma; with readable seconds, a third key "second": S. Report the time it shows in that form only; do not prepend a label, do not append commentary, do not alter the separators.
{"hour": 10, "minute": 2}
